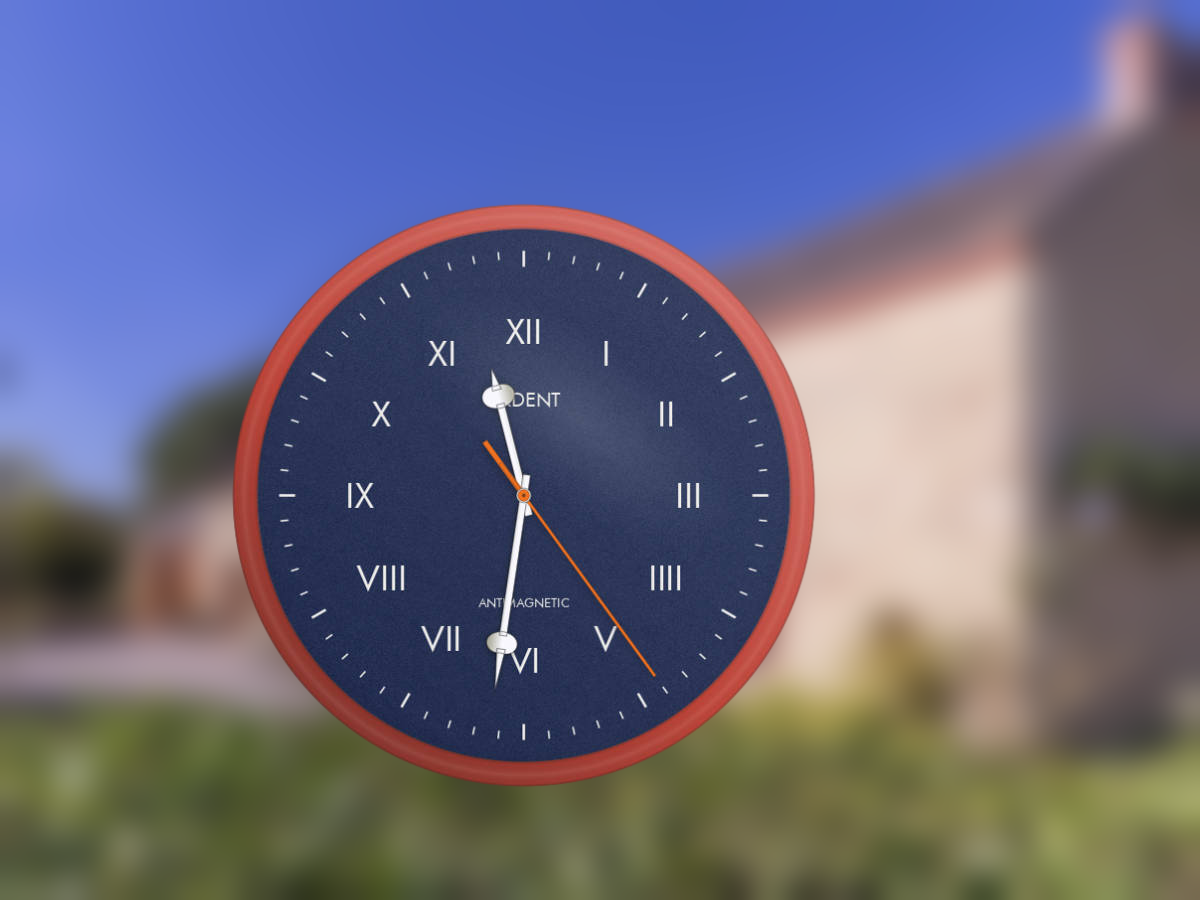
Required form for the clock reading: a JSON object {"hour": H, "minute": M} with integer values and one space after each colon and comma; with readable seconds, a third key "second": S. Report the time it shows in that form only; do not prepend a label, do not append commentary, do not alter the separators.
{"hour": 11, "minute": 31, "second": 24}
